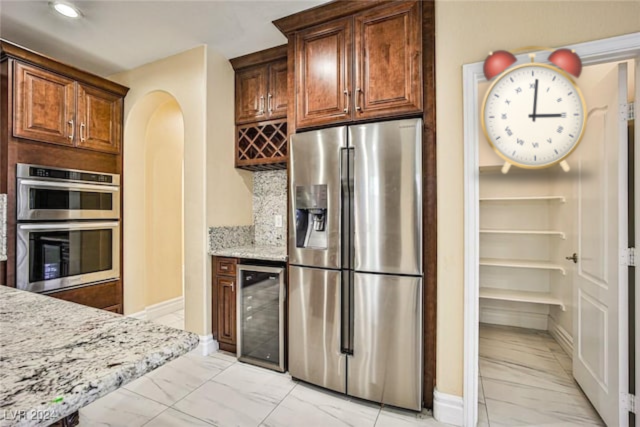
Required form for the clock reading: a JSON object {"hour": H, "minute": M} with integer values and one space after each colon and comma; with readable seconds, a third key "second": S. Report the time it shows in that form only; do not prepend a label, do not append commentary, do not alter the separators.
{"hour": 3, "minute": 1}
